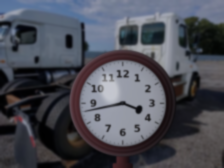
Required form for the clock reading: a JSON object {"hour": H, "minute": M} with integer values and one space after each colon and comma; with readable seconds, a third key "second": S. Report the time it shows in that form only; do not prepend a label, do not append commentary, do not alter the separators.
{"hour": 3, "minute": 43}
